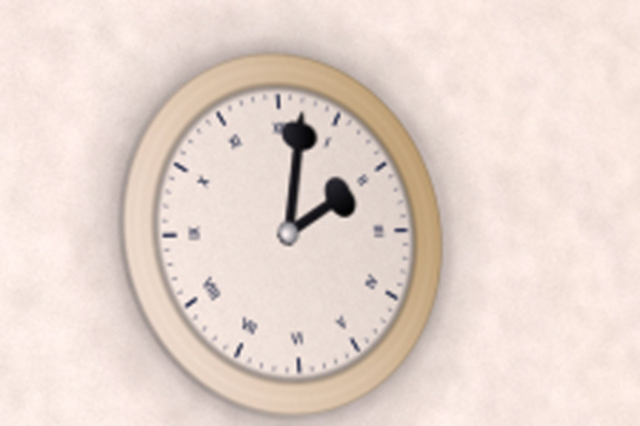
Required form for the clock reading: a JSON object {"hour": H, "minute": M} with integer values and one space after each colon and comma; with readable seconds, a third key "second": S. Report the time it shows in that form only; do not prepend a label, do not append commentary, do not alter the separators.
{"hour": 2, "minute": 2}
